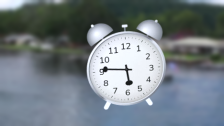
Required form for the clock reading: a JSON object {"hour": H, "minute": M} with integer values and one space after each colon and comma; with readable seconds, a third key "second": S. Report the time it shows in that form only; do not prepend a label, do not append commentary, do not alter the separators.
{"hour": 5, "minute": 46}
